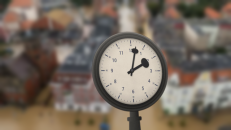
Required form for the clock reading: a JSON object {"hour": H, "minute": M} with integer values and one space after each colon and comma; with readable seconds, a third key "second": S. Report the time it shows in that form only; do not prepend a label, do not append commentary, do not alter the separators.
{"hour": 2, "minute": 2}
